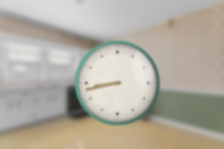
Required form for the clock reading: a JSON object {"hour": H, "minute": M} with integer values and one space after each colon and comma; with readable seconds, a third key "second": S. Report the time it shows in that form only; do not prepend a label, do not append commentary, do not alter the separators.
{"hour": 8, "minute": 43}
